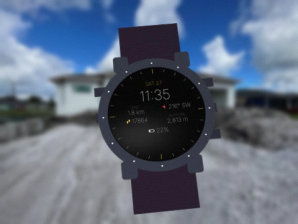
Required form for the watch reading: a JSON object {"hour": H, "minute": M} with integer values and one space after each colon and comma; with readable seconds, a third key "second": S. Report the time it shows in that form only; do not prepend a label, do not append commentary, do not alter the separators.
{"hour": 11, "minute": 35}
